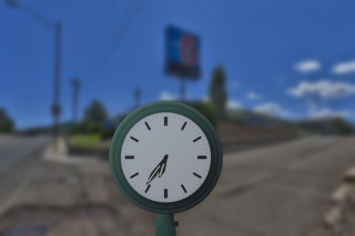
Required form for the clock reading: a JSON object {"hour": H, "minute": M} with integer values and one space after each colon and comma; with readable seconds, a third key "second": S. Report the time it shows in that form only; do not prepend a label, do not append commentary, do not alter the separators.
{"hour": 6, "minute": 36}
